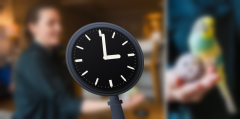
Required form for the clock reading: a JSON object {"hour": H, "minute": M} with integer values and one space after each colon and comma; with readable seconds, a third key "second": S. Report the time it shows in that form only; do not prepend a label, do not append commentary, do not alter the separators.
{"hour": 3, "minute": 1}
